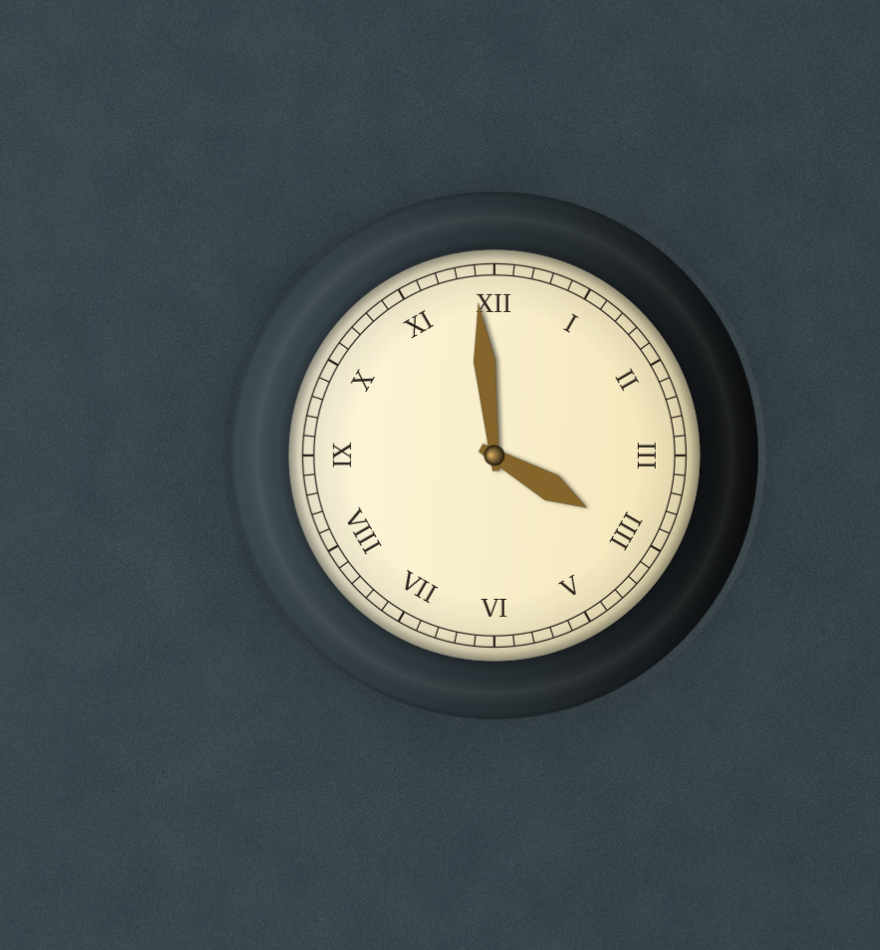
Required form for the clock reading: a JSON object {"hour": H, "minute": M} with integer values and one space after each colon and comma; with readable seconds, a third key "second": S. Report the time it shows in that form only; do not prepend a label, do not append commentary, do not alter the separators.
{"hour": 3, "minute": 59}
